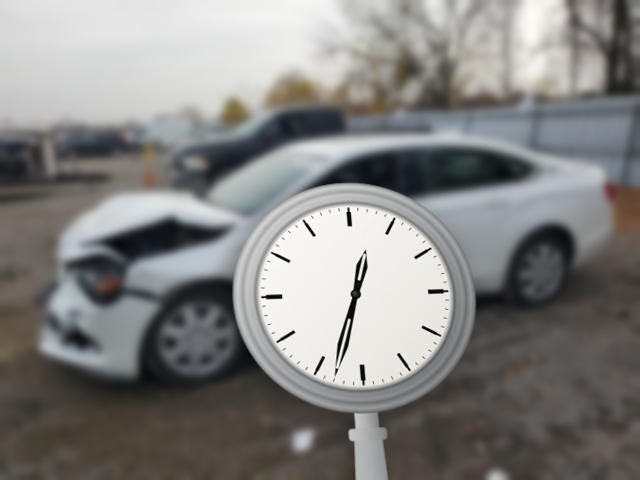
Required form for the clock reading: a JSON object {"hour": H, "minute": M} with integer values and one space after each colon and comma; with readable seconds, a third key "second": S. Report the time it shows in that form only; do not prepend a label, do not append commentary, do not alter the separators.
{"hour": 12, "minute": 33}
